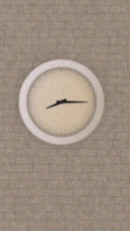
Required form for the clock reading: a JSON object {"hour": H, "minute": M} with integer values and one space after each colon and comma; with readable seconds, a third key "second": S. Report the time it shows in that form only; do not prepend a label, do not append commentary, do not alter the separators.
{"hour": 8, "minute": 15}
